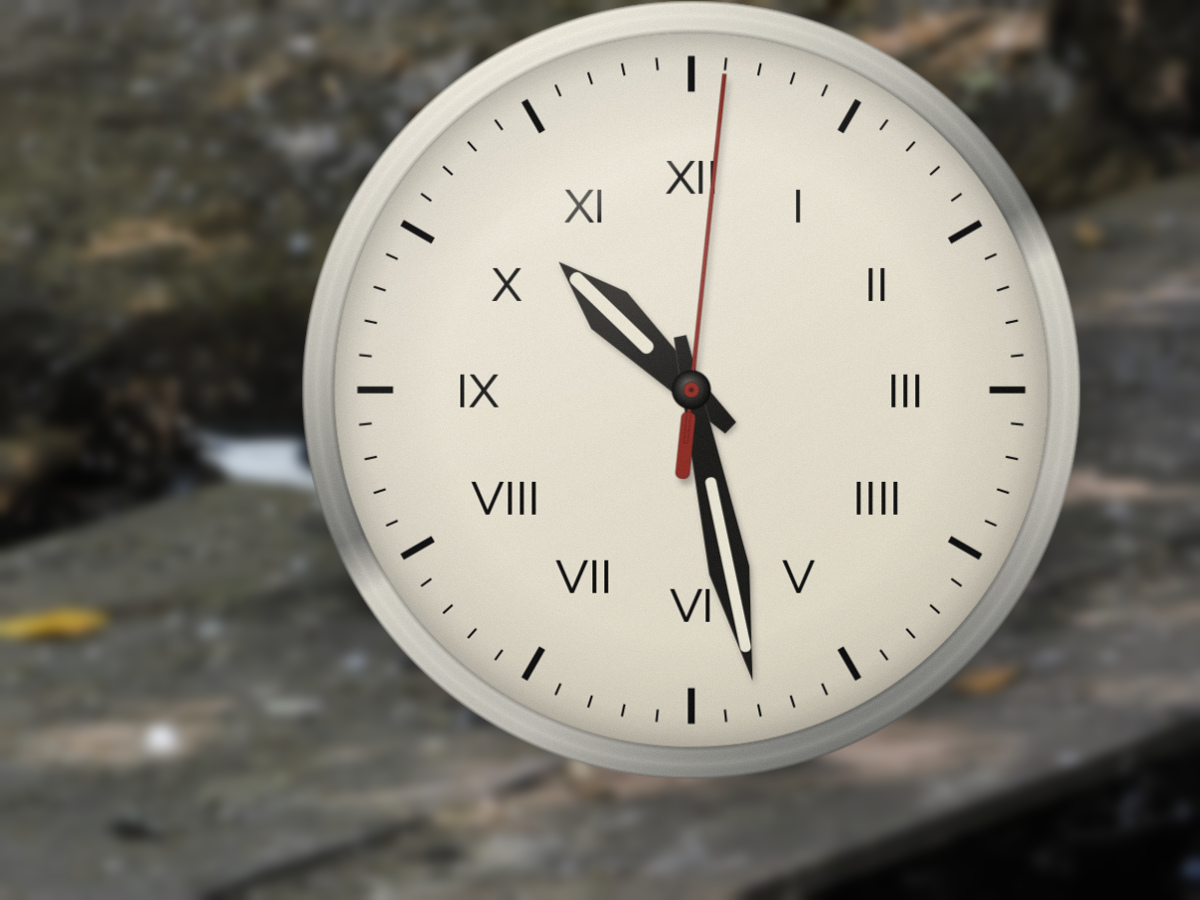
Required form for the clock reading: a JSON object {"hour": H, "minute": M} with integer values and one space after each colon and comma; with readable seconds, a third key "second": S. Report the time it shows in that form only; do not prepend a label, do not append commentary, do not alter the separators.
{"hour": 10, "minute": 28, "second": 1}
